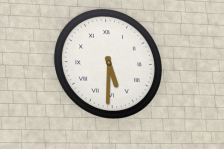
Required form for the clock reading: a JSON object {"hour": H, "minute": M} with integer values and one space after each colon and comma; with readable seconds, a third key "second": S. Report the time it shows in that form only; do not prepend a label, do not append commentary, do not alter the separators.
{"hour": 5, "minute": 31}
